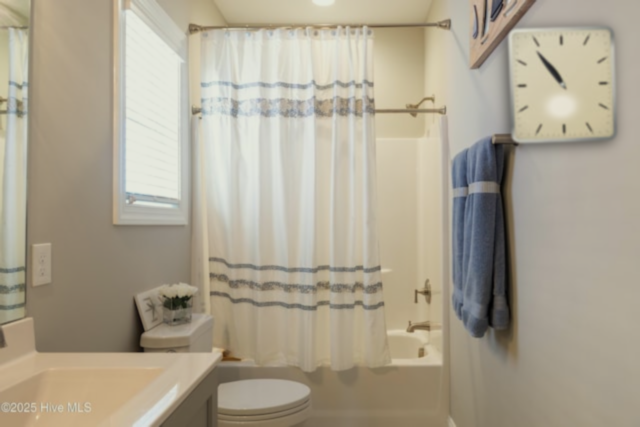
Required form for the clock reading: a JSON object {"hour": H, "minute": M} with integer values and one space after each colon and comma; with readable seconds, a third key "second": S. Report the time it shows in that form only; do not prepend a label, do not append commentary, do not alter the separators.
{"hour": 10, "minute": 54}
